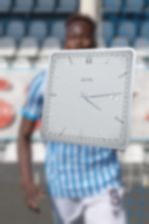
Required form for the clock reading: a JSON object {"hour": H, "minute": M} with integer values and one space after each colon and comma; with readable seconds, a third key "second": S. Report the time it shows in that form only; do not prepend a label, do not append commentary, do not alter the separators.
{"hour": 4, "minute": 14}
